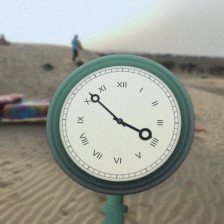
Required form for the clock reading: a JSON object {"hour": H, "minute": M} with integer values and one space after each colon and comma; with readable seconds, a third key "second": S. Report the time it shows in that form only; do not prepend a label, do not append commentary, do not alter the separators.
{"hour": 3, "minute": 52}
